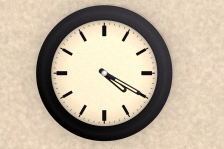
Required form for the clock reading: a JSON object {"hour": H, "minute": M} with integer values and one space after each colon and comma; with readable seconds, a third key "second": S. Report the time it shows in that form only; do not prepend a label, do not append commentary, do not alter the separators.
{"hour": 4, "minute": 20}
